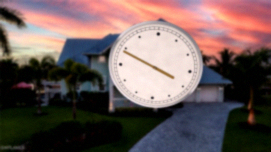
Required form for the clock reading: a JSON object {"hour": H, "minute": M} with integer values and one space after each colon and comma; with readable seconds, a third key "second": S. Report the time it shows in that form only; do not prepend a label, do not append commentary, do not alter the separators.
{"hour": 3, "minute": 49}
